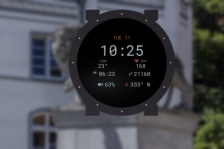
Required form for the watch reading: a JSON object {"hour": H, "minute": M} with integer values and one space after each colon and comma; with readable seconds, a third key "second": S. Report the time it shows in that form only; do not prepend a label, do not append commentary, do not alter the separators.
{"hour": 10, "minute": 25}
